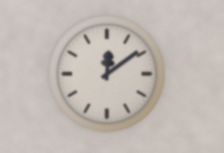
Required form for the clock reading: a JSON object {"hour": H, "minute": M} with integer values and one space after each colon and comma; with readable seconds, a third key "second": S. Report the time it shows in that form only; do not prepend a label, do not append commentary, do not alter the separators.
{"hour": 12, "minute": 9}
